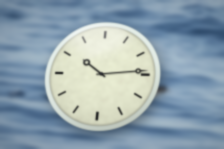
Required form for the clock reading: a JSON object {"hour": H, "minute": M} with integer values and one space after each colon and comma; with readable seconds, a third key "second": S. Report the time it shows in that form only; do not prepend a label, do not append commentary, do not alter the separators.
{"hour": 10, "minute": 14}
